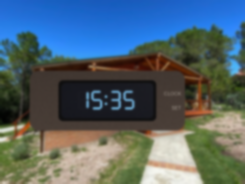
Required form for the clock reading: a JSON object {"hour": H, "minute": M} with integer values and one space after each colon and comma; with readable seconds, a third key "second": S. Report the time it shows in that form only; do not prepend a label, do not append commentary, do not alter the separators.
{"hour": 15, "minute": 35}
